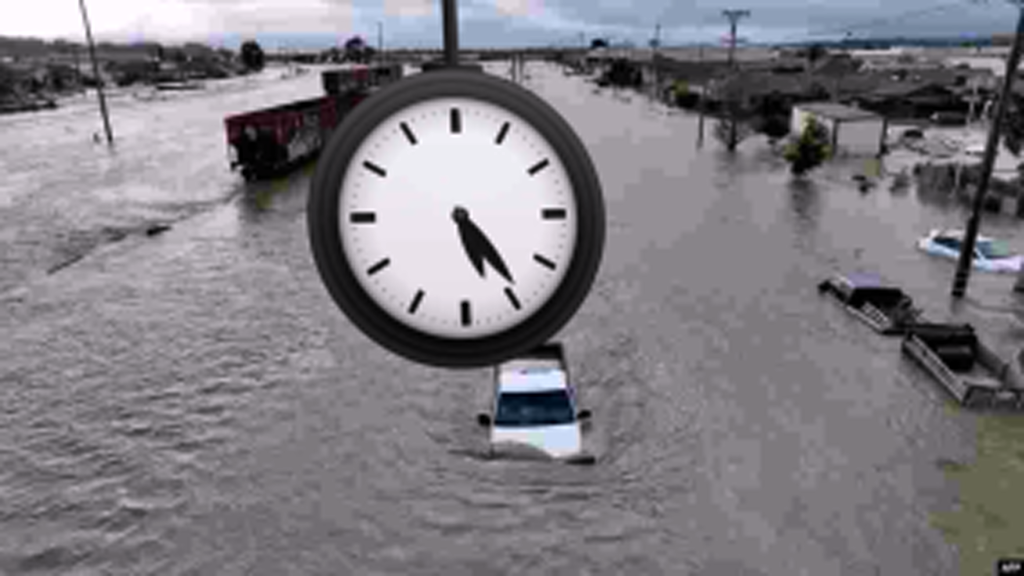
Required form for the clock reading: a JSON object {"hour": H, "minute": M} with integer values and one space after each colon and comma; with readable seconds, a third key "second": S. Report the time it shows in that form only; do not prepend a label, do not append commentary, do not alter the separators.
{"hour": 5, "minute": 24}
